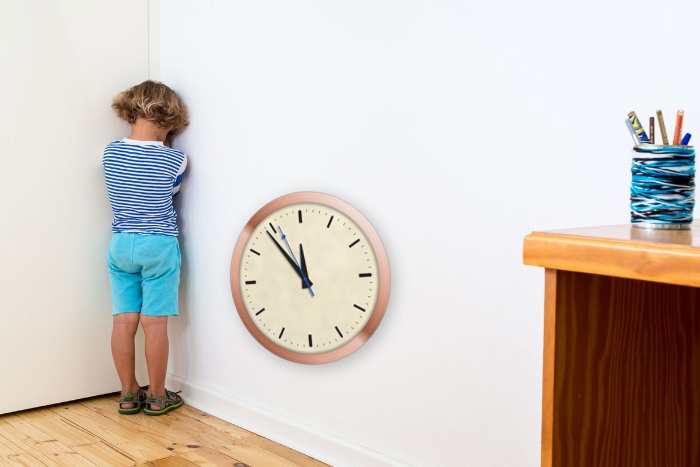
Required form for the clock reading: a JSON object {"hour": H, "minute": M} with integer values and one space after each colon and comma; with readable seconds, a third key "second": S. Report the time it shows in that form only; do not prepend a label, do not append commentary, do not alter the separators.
{"hour": 11, "minute": 53, "second": 56}
